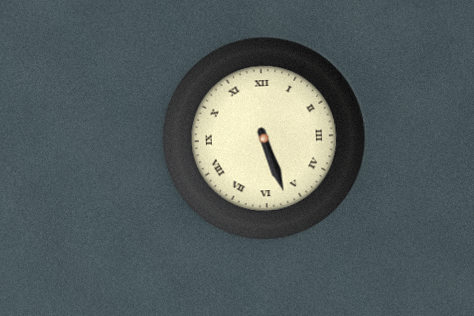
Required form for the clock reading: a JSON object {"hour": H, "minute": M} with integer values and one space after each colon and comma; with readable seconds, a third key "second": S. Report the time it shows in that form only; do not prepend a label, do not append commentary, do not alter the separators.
{"hour": 5, "minute": 27}
